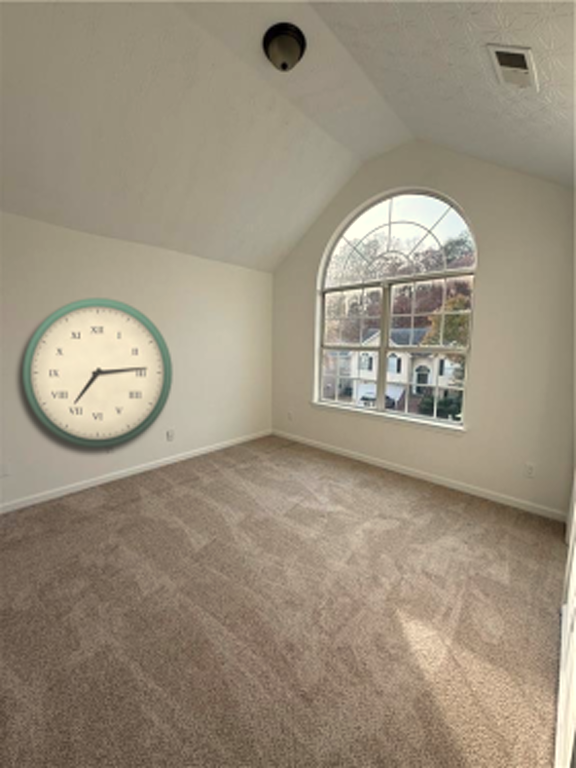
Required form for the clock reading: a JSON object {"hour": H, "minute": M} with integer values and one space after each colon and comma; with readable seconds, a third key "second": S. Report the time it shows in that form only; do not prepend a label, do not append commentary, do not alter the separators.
{"hour": 7, "minute": 14}
